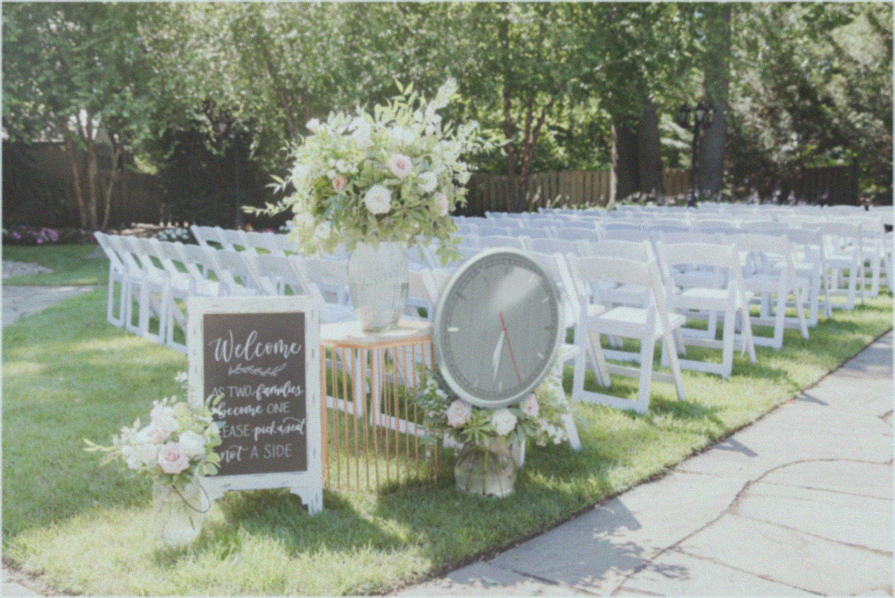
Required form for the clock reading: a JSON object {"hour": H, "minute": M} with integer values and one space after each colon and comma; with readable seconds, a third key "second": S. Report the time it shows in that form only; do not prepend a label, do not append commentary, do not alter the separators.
{"hour": 6, "minute": 31, "second": 26}
